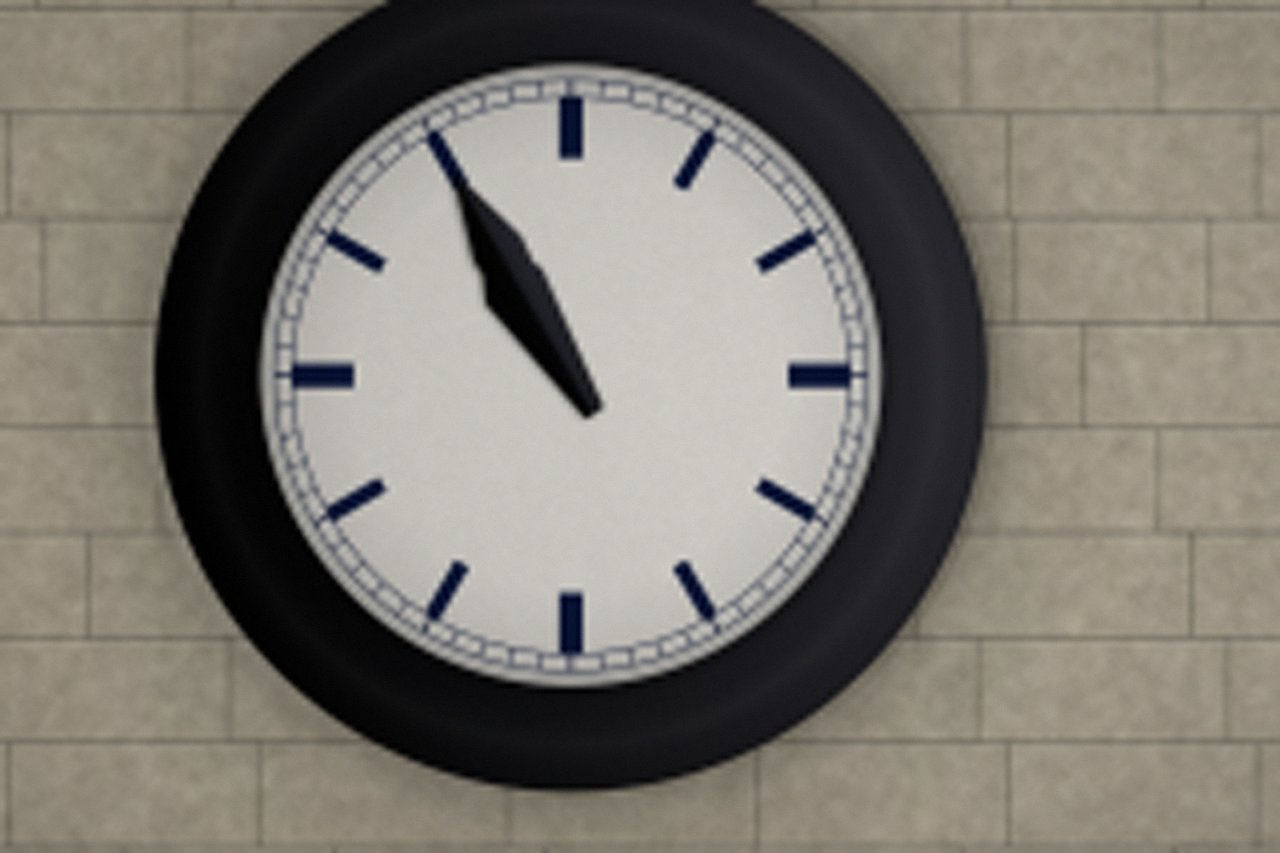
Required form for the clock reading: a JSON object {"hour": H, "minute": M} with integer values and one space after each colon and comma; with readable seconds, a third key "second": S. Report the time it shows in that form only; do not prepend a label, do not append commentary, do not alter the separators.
{"hour": 10, "minute": 55}
